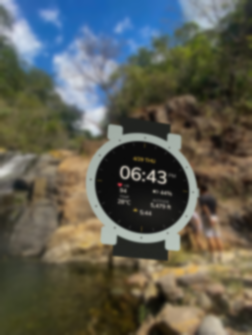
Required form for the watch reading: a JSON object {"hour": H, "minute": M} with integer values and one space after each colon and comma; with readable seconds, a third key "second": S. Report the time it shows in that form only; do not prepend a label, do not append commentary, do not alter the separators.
{"hour": 6, "minute": 43}
